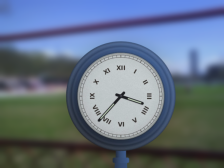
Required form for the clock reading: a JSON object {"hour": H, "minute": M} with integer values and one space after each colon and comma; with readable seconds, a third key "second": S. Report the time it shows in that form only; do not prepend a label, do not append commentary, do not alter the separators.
{"hour": 3, "minute": 37}
